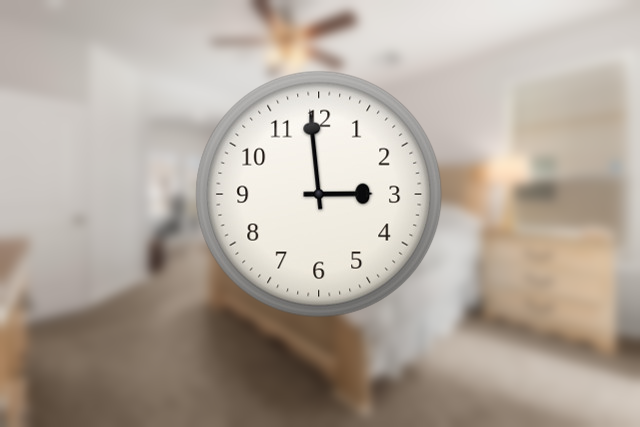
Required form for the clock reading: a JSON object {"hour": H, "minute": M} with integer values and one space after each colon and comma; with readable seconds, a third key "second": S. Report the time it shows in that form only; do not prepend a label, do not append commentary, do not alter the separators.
{"hour": 2, "minute": 59}
